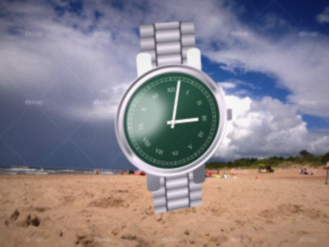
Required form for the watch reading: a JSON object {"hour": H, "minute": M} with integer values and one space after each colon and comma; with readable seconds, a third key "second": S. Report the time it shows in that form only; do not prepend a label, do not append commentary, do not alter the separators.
{"hour": 3, "minute": 2}
